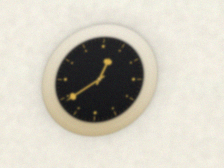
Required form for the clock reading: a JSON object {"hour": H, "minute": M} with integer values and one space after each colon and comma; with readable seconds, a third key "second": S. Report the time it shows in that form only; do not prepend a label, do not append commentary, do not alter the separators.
{"hour": 12, "minute": 39}
